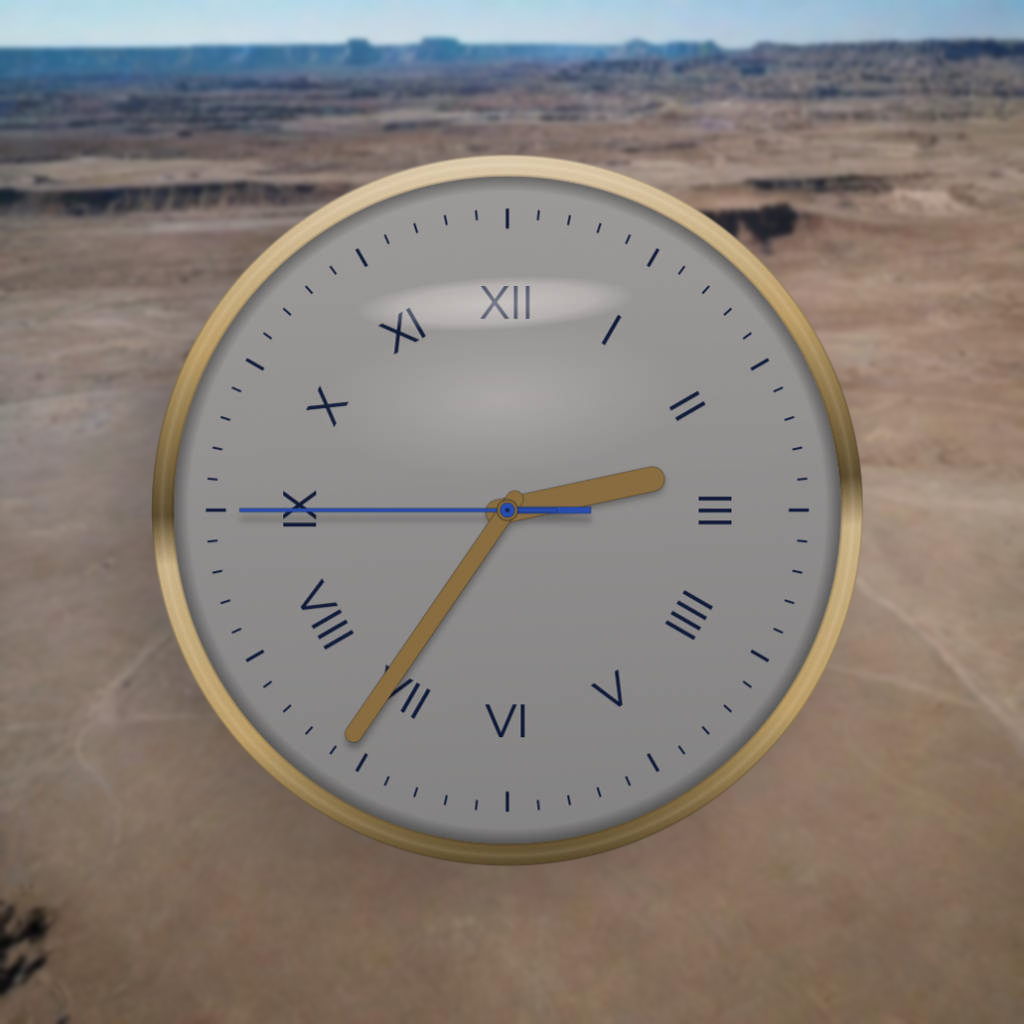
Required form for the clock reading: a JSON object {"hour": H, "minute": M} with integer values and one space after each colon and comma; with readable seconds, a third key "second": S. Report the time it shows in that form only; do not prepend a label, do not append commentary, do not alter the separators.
{"hour": 2, "minute": 35, "second": 45}
